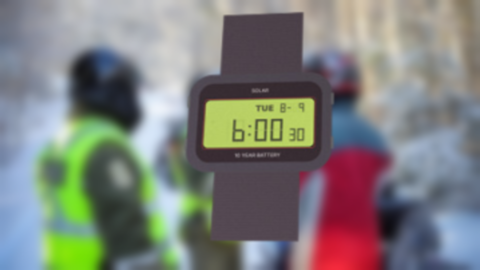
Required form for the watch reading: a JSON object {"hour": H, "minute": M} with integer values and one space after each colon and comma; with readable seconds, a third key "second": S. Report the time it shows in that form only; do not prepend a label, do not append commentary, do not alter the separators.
{"hour": 6, "minute": 0, "second": 30}
